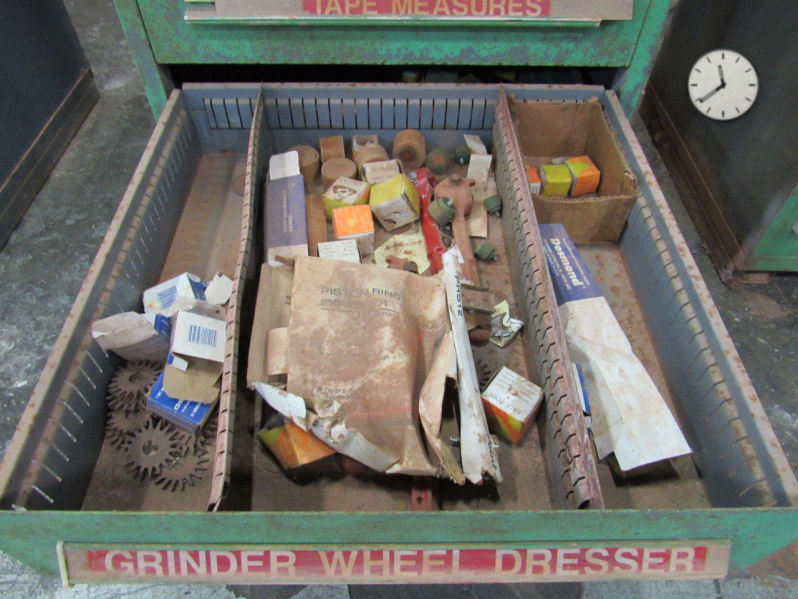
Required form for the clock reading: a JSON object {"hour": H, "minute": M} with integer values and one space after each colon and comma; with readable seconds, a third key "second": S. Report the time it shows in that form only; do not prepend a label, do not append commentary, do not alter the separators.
{"hour": 11, "minute": 39}
